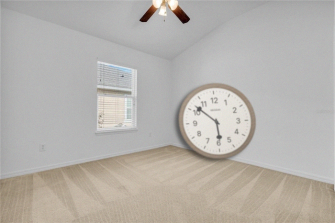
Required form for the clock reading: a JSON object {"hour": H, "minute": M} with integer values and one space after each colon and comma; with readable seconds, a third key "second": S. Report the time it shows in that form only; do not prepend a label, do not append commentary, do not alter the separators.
{"hour": 5, "minute": 52}
